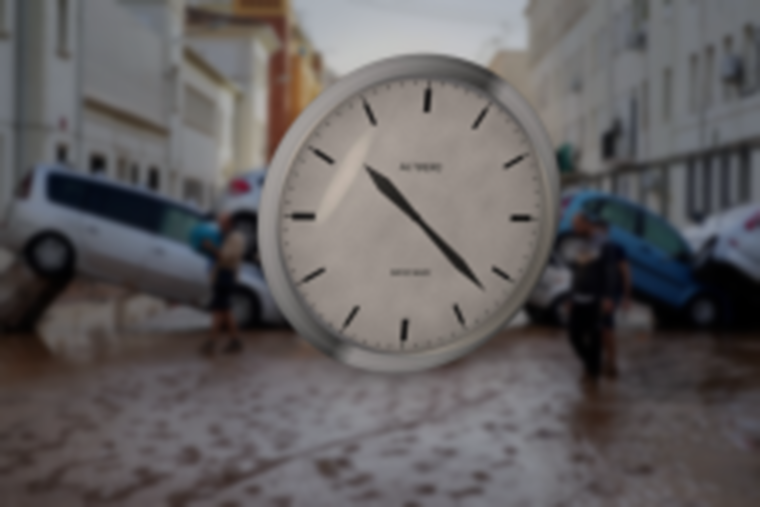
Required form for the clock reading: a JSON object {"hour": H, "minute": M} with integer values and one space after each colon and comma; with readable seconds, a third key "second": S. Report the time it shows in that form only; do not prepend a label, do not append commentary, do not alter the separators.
{"hour": 10, "minute": 22}
